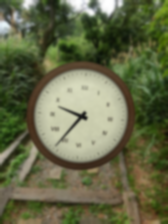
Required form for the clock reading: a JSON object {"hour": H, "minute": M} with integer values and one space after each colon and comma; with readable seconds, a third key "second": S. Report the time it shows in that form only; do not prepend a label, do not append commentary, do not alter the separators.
{"hour": 9, "minute": 36}
